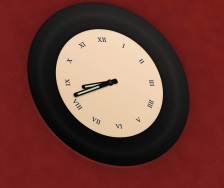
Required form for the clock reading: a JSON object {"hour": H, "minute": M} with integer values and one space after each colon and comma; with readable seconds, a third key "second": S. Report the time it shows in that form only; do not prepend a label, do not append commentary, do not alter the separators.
{"hour": 8, "minute": 42}
